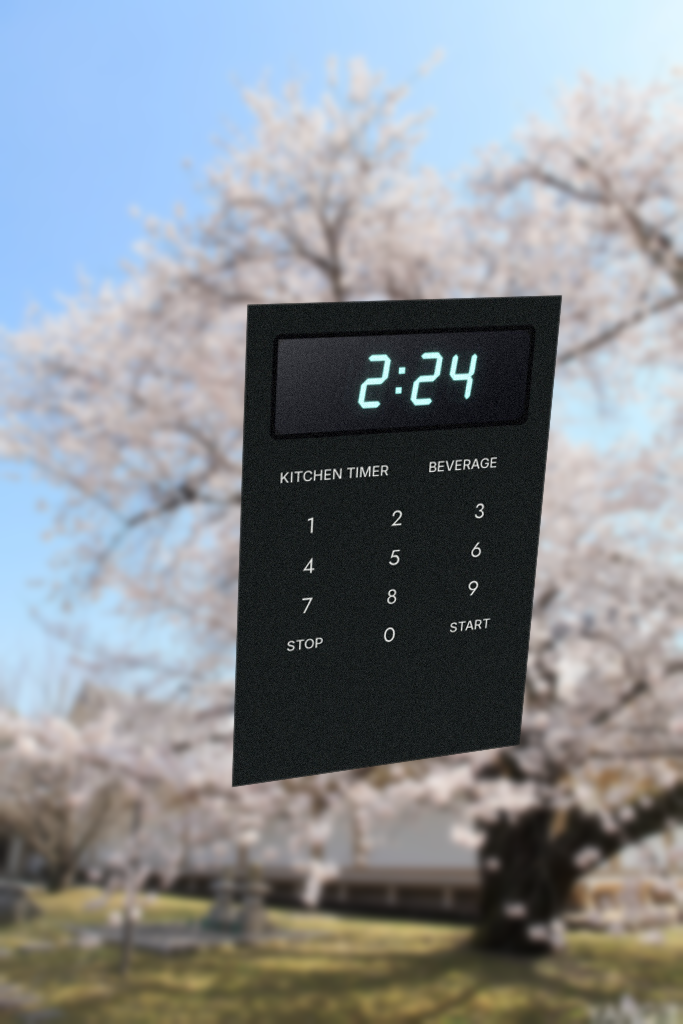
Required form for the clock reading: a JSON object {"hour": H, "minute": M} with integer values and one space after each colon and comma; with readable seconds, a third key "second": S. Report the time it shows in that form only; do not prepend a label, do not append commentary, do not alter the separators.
{"hour": 2, "minute": 24}
